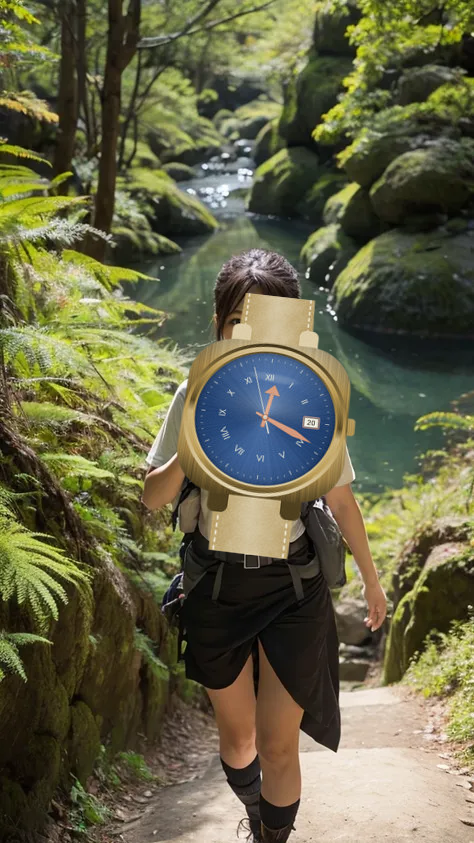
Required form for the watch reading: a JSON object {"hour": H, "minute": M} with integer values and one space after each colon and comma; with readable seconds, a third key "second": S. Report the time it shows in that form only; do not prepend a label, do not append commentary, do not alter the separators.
{"hour": 12, "minute": 18, "second": 57}
